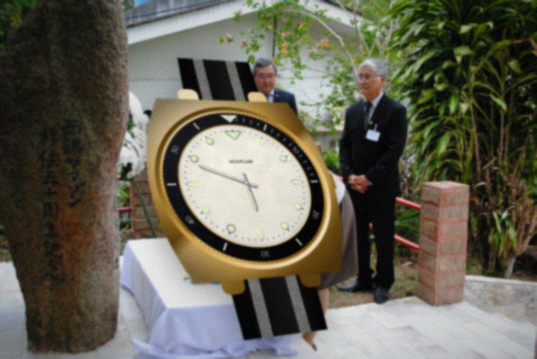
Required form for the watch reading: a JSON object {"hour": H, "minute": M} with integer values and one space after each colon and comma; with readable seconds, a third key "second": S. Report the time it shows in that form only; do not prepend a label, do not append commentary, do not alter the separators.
{"hour": 5, "minute": 49}
